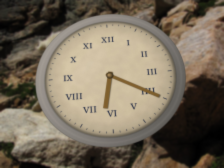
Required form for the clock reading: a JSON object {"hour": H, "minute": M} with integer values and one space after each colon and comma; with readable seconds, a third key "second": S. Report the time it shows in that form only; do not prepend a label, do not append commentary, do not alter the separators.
{"hour": 6, "minute": 20}
